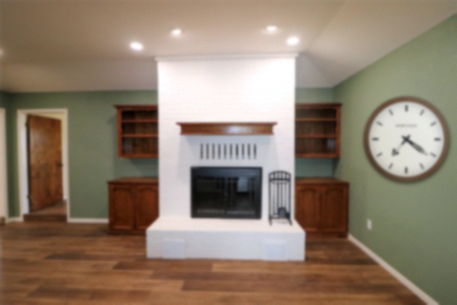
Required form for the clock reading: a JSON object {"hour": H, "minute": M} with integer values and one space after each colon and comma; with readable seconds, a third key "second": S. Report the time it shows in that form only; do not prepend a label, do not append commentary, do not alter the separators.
{"hour": 7, "minute": 21}
